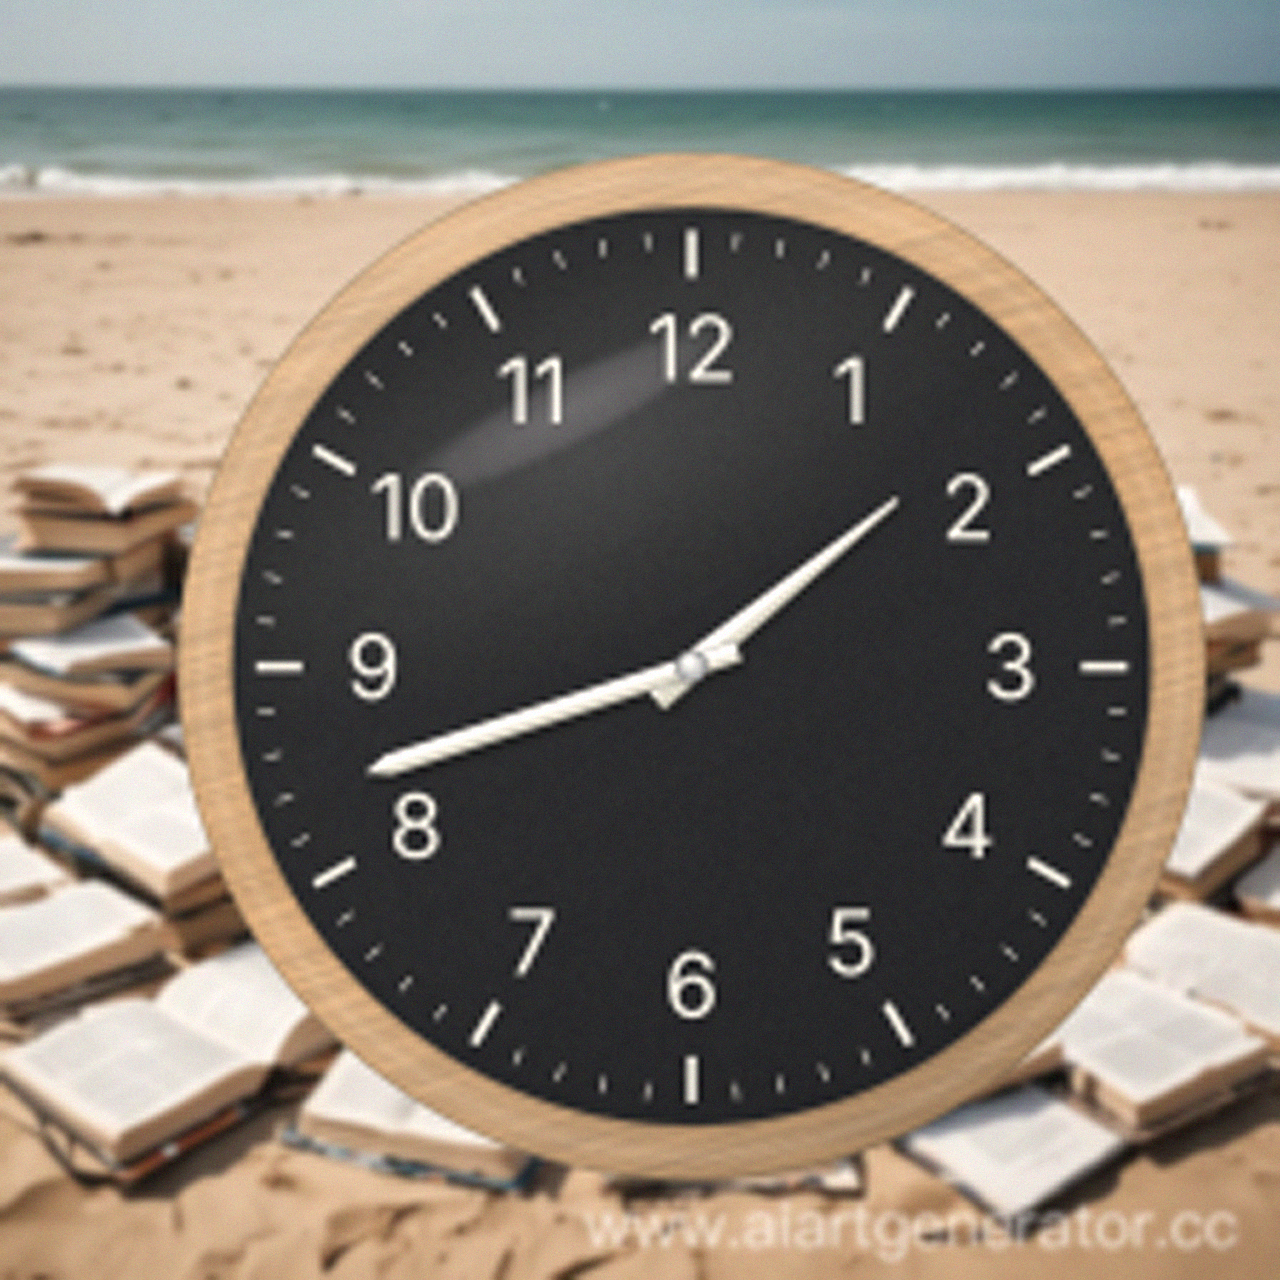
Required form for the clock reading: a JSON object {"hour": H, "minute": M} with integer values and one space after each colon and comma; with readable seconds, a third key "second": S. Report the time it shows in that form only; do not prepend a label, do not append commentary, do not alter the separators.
{"hour": 1, "minute": 42}
